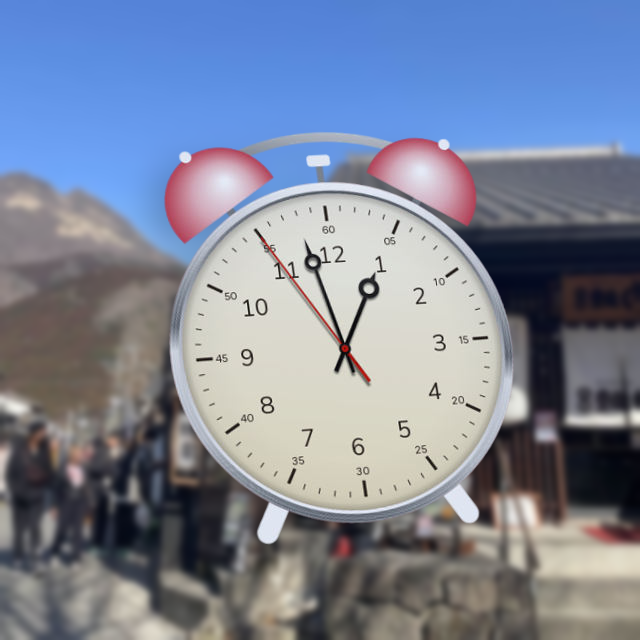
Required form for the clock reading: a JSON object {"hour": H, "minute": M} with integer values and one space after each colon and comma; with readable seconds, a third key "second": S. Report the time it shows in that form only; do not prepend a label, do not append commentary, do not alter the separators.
{"hour": 12, "minute": 57, "second": 55}
